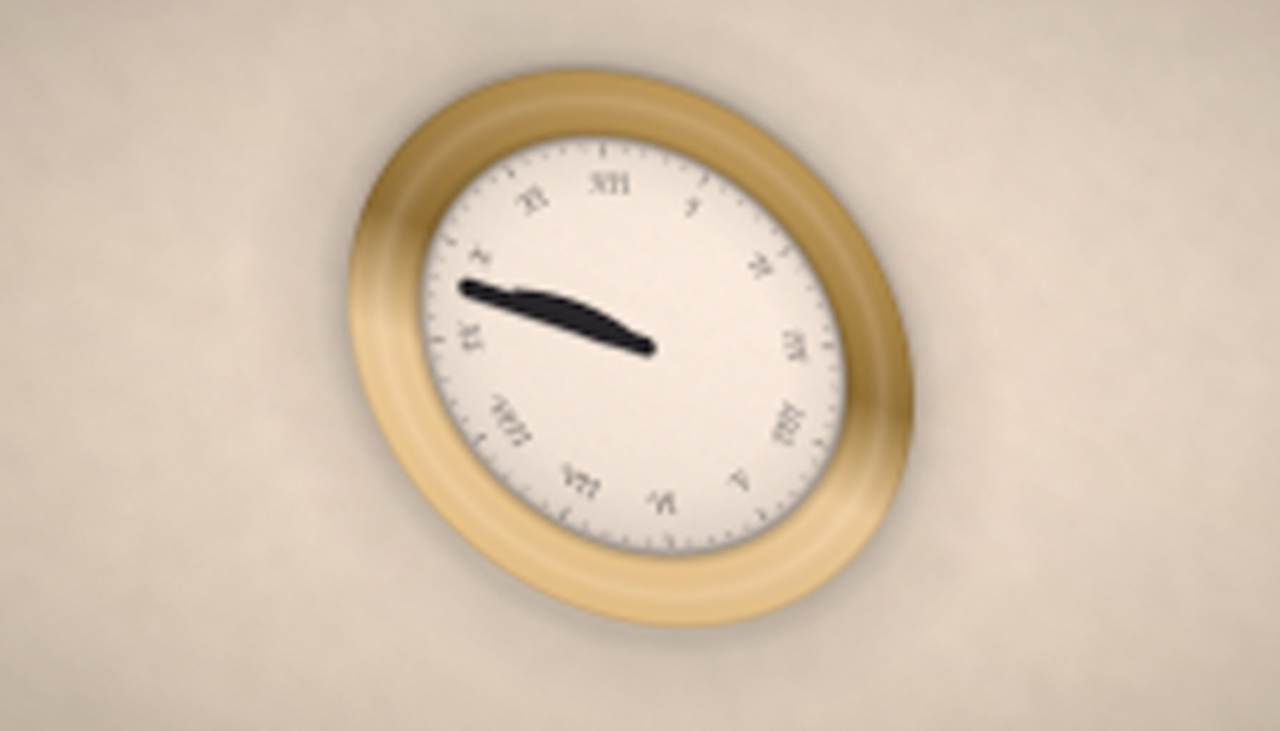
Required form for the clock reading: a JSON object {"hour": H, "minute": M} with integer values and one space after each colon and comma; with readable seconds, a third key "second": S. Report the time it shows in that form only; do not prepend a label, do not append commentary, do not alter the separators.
{"hour": 9, "minute": 48}
